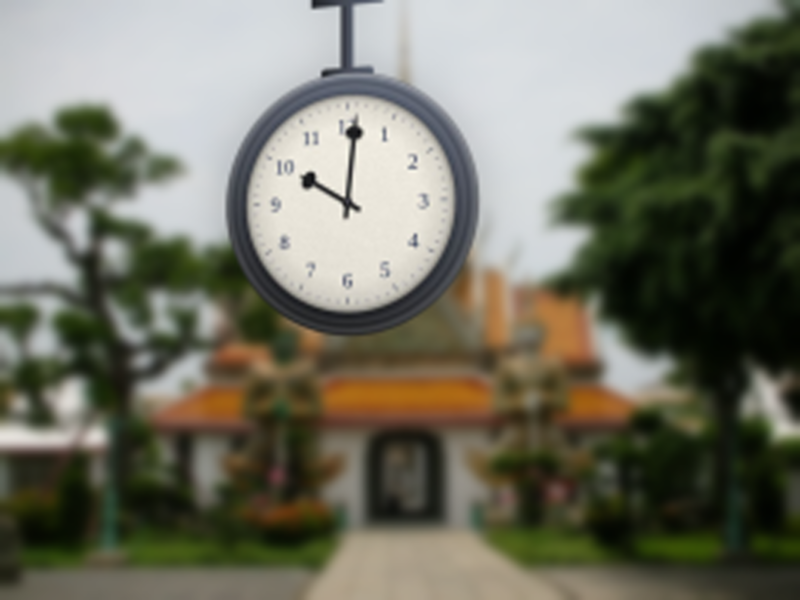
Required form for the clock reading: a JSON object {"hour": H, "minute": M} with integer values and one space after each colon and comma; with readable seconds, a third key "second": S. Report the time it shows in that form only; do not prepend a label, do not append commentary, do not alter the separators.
{"hour": 10, "minute": 1}
